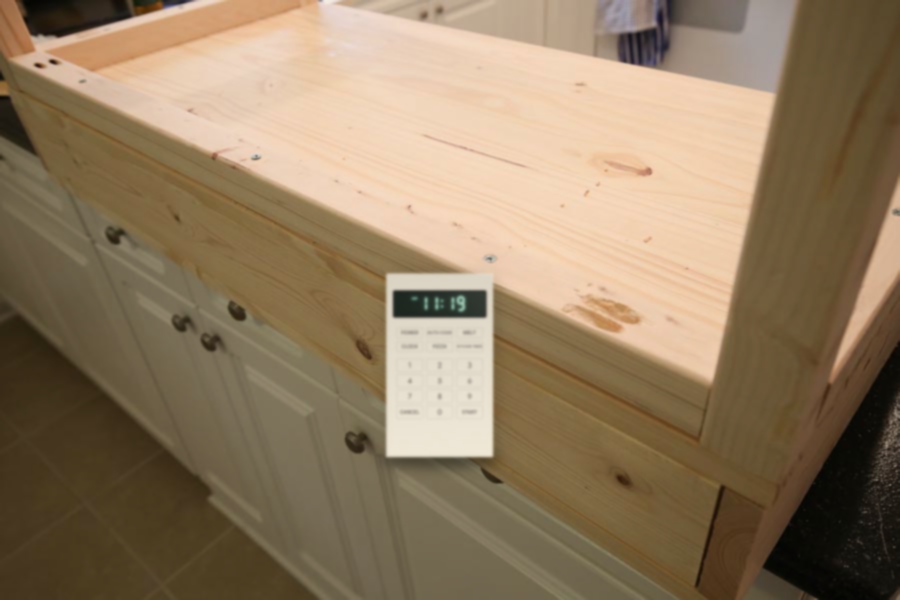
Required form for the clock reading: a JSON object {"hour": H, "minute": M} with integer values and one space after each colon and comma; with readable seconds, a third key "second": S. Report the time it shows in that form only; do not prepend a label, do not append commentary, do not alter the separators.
{"hour": 11, "minute": 19}
